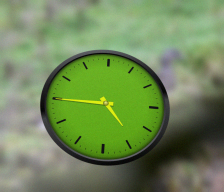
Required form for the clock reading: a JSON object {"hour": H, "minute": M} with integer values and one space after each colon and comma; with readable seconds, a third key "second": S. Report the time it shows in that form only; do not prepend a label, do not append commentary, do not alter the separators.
{"hour": 4, "minute": 45}
